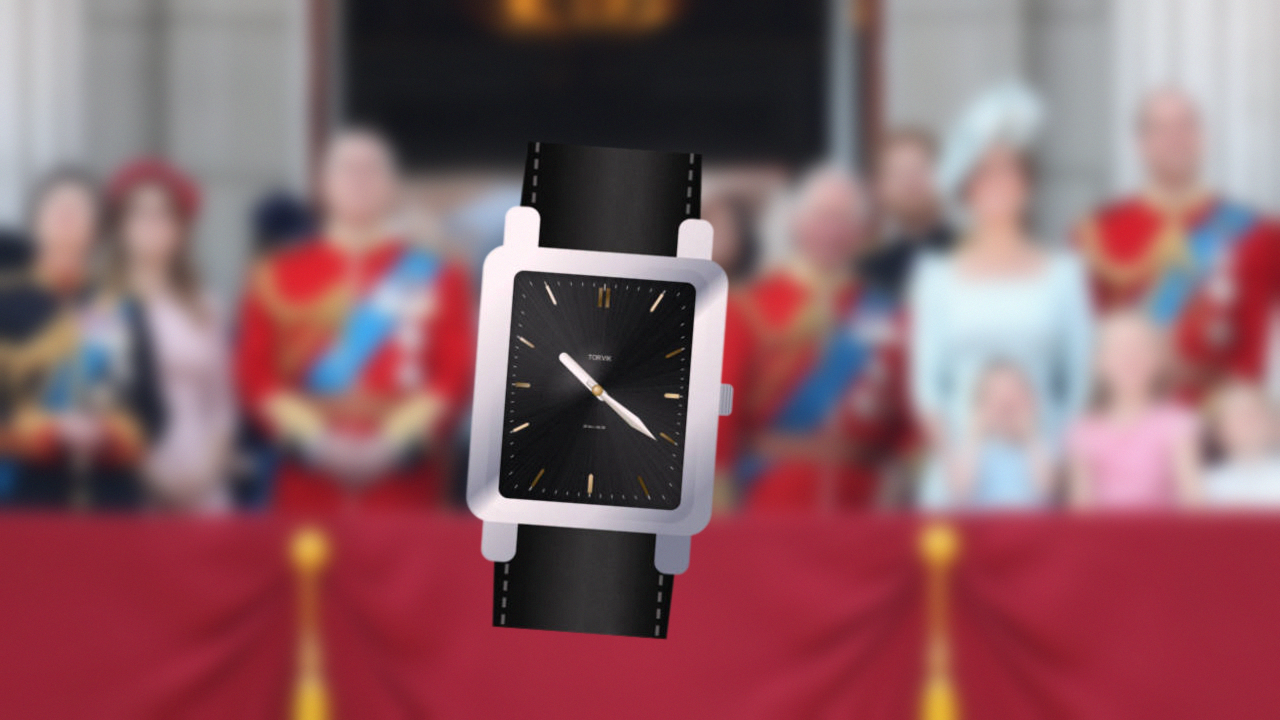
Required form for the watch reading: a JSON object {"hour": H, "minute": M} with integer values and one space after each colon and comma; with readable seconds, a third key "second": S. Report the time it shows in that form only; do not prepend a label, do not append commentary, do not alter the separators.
{"hour": 10, "minute": 21}
